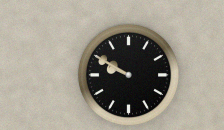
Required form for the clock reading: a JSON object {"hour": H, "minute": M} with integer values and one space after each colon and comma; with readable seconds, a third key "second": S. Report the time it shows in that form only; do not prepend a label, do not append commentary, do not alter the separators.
{"hour": 9, "minute": 50}
